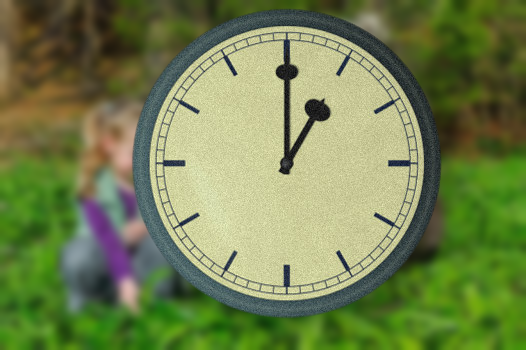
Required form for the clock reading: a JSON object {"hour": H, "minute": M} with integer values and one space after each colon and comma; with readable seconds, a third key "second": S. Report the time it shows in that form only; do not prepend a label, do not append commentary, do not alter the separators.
{"hour": 1, "minute": 0}
